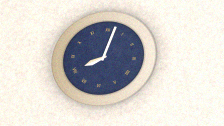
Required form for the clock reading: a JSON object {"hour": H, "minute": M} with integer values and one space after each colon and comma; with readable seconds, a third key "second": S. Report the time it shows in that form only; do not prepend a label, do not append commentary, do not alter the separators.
{"hour": 8, "minute": 2}
